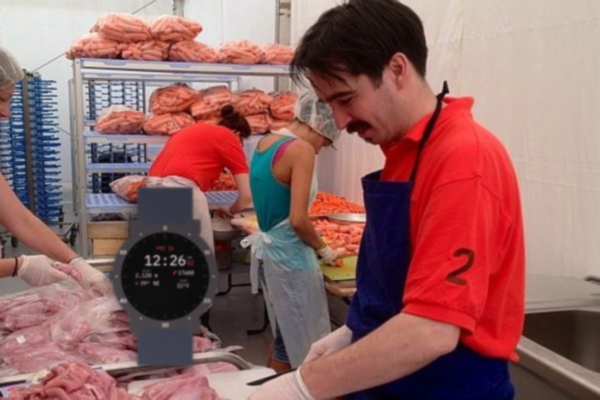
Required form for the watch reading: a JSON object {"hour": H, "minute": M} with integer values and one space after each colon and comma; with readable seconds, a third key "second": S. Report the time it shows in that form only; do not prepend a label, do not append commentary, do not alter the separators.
{"hour": 12, "minute": 26}
